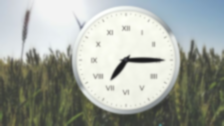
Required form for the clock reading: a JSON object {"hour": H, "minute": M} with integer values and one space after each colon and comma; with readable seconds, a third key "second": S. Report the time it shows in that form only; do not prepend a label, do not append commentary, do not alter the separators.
{"hour": 7, "minute": 15}
